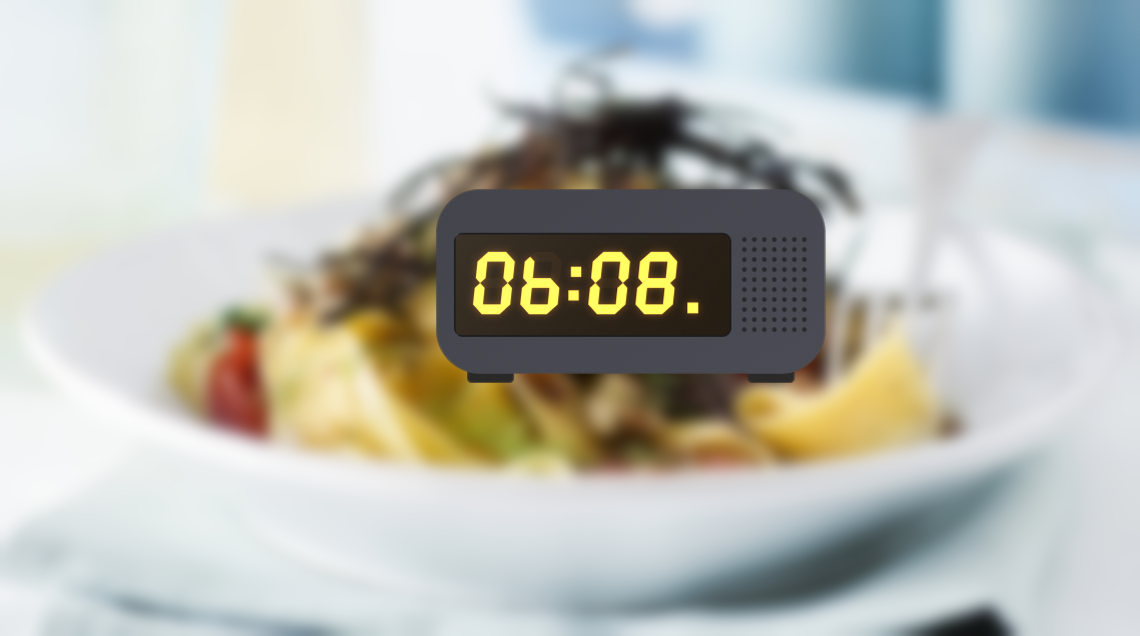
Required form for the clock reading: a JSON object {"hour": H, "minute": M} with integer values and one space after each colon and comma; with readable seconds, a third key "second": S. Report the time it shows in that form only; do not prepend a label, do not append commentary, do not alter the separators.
{"hour": 6, "minute": 8}
